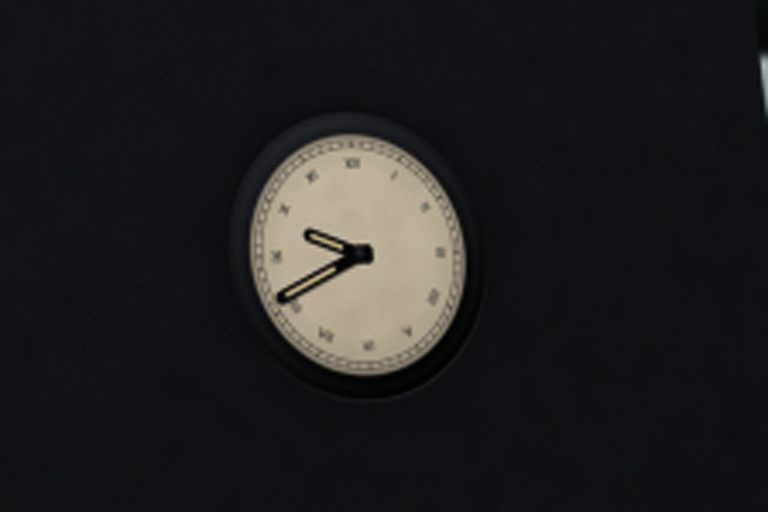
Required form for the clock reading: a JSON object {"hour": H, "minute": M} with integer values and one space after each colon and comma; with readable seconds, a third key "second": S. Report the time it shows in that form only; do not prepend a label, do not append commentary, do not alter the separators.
{"hour": 9, "minute": 41}
